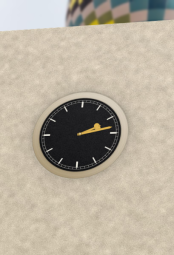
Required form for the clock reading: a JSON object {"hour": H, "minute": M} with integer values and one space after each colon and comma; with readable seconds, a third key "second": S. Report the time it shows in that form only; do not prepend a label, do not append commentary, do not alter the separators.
{"hour": 2, "minute": 13}
